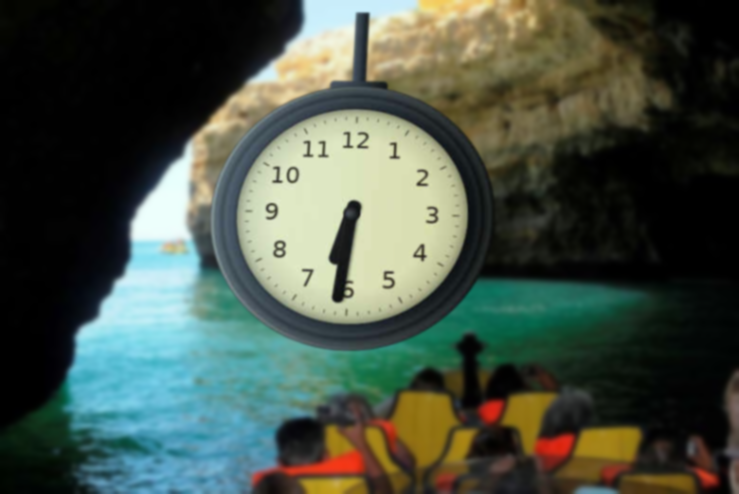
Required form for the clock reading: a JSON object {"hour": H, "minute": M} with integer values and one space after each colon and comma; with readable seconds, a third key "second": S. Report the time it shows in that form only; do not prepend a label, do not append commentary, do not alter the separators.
{"hour": 6, "minute": 31}
